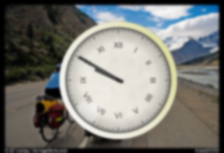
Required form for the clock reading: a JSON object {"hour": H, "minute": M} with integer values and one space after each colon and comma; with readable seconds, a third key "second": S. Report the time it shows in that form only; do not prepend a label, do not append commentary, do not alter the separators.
{"hour": 9, "minute": 50}
